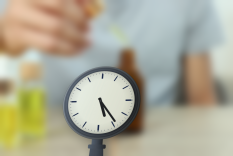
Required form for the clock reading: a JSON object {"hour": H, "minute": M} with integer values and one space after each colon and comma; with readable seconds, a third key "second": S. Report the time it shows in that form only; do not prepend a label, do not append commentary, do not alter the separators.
{"hour": 5, "minute": 24}
